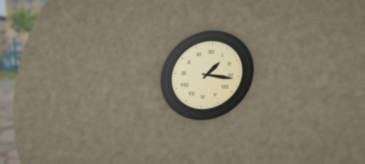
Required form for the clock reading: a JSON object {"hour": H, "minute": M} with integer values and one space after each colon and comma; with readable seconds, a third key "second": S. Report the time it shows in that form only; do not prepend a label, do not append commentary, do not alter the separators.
{"hour": 1, "minute": 16}
